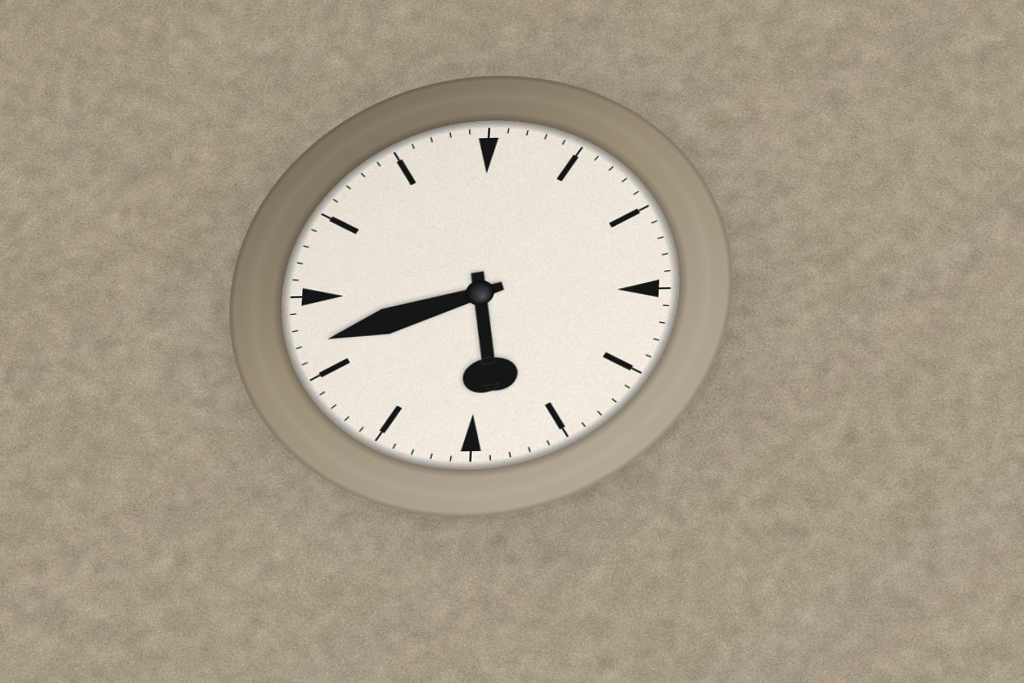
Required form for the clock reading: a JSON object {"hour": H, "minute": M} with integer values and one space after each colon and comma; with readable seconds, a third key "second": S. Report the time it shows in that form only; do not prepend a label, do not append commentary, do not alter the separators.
{"hour": 5, "minute": 42}
